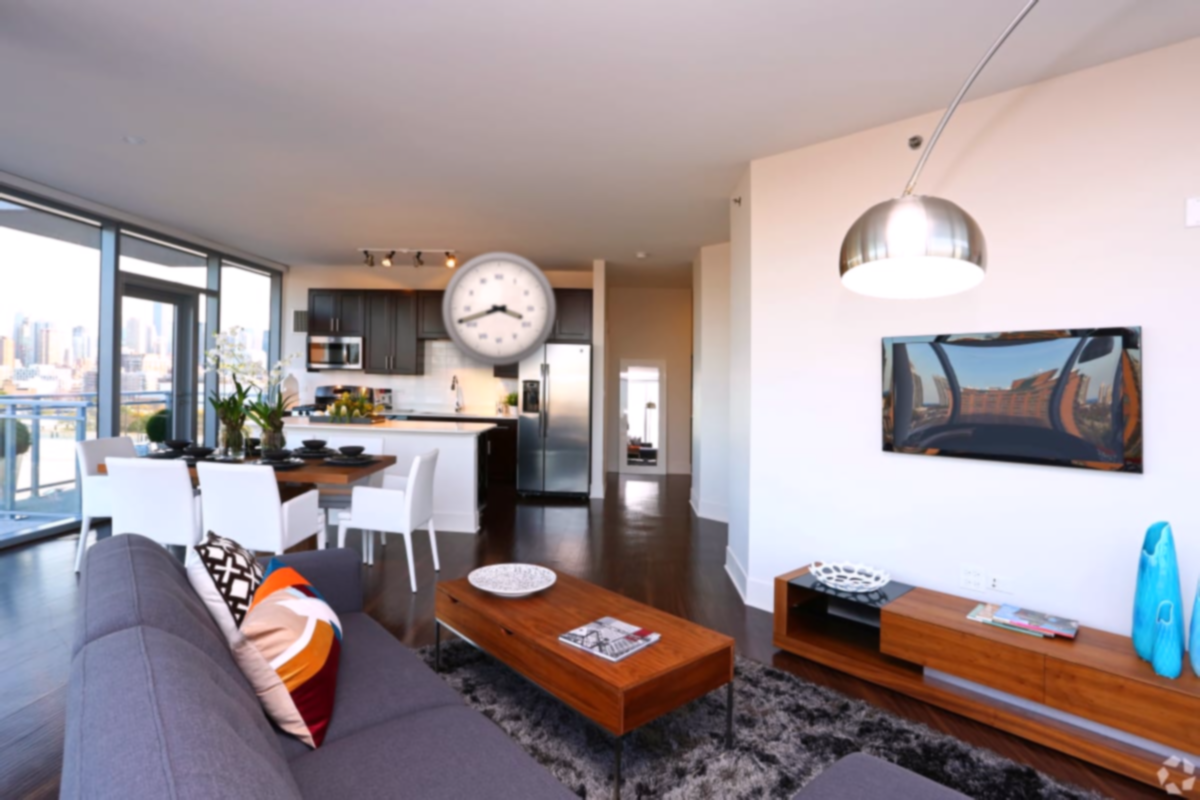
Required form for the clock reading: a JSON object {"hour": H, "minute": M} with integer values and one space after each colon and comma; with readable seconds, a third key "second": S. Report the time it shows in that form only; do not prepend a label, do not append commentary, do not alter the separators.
{"hour": 3, "minute": 42}
